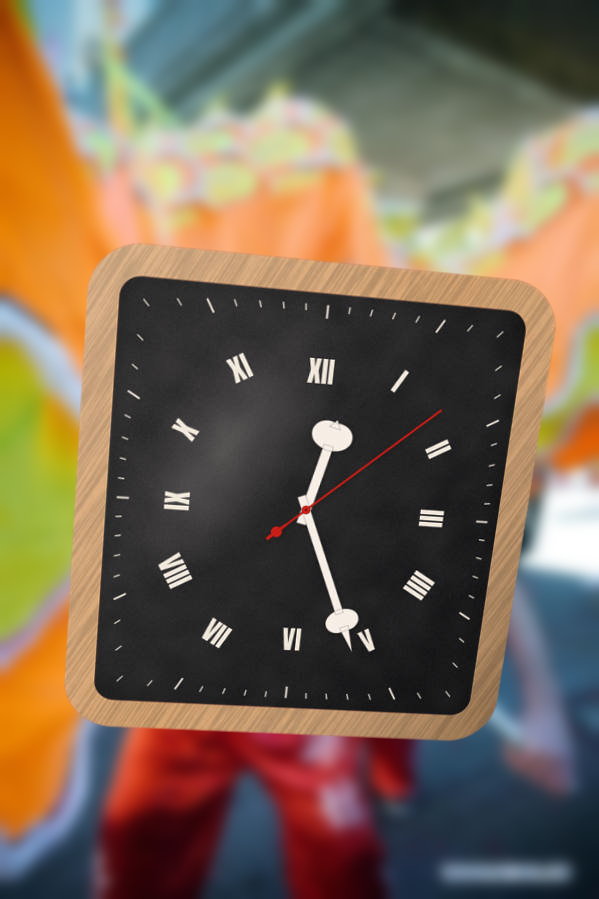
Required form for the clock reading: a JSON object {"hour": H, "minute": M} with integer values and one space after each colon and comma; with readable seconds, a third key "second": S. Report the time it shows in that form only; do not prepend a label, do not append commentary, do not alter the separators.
{"hour": 12, "minute": 26, "second": 8}
